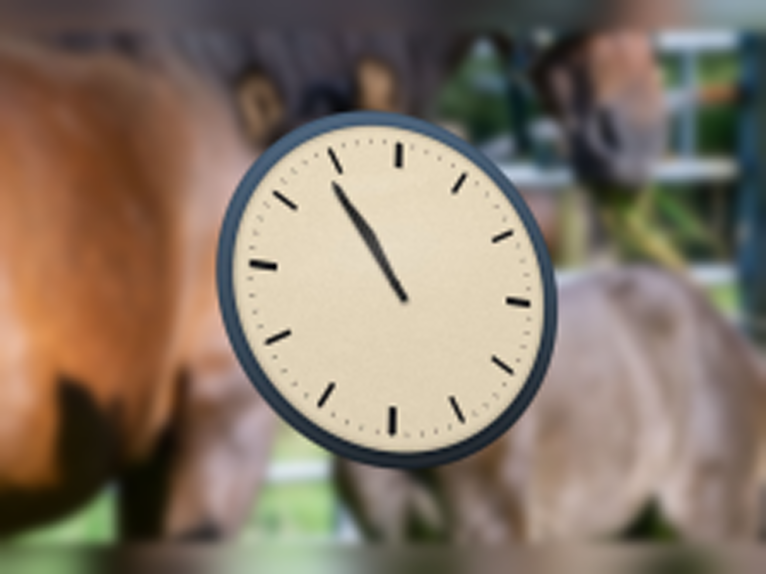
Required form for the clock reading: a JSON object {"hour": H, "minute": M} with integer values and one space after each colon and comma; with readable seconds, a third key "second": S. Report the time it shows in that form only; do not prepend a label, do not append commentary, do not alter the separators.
{"hour": 10, "minute": 54}
